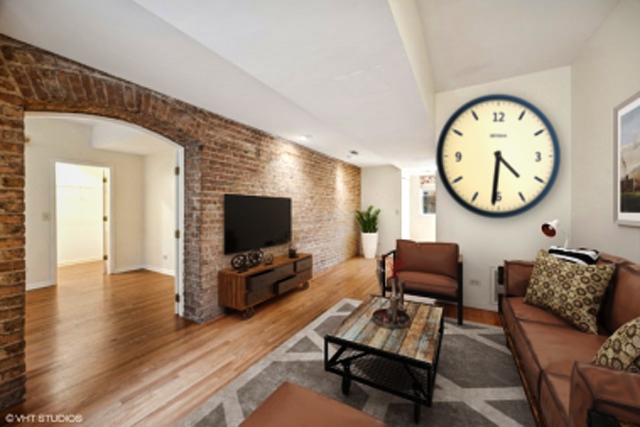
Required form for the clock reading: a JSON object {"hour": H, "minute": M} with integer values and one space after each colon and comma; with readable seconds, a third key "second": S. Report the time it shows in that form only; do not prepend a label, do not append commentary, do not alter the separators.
{"hour": 4, "minute": 31}
